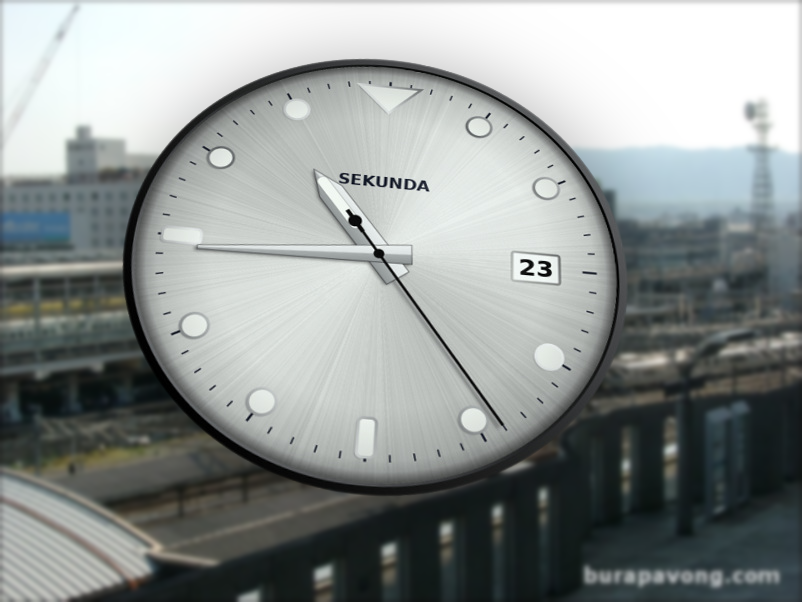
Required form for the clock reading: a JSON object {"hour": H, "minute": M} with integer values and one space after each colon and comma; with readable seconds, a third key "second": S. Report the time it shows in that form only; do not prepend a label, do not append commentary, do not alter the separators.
{"hour": 10, "minute": 44, "second": 24}
